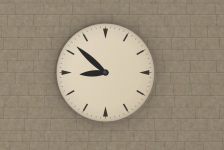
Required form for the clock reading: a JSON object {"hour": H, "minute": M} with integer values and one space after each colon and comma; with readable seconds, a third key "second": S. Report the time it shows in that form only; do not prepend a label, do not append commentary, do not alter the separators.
{"hour": 8, "minute": 52}
